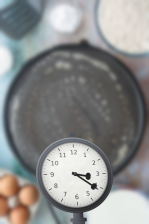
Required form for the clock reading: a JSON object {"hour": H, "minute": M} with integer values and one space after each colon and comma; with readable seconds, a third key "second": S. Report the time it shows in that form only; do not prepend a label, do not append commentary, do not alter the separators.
{"hour": 3, "minute": 21}
